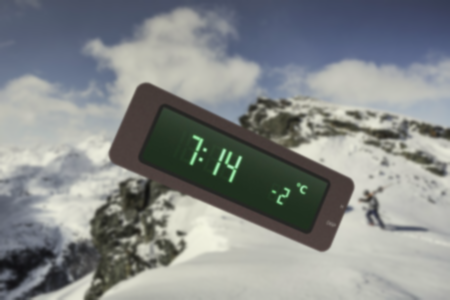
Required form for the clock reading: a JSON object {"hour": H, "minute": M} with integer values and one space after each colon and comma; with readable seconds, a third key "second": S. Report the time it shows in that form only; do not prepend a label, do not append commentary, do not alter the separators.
{"hour": 7, "minute": 14}
